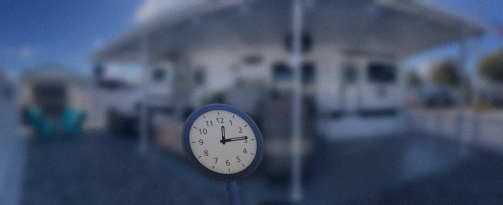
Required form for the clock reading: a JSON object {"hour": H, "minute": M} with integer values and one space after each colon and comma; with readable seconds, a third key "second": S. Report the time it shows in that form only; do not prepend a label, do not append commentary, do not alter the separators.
{"hour": 12, "minute": 14}
